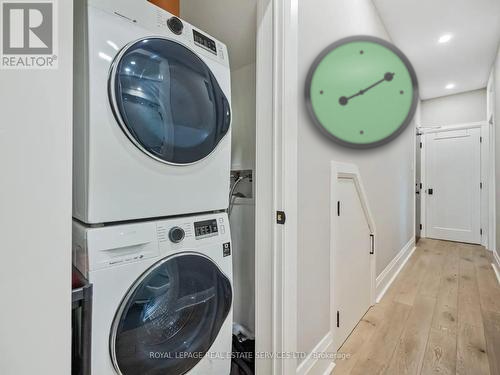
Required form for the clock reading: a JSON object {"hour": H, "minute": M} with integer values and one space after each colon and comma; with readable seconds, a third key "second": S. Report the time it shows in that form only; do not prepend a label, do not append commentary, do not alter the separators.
{"hour": 8, "minute": 10}
